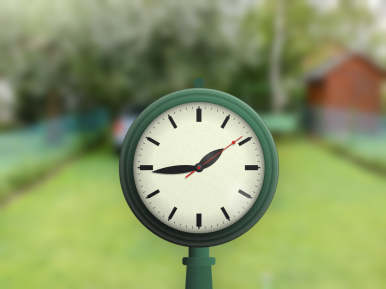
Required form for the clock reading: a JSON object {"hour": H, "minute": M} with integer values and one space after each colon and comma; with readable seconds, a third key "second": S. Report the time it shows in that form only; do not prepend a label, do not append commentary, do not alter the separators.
{"hour": 1, "minute": 44, "second": 9}
